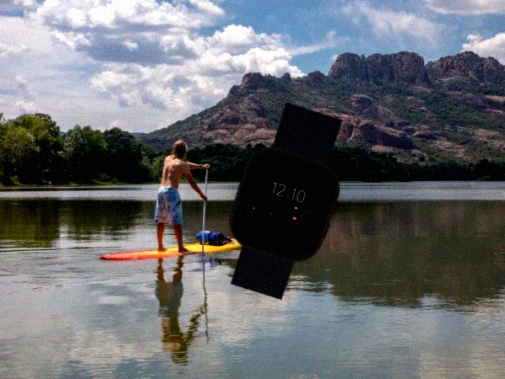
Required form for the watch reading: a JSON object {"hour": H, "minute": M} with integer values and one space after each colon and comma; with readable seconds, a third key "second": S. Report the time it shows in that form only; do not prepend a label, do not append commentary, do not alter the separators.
{"hour": 12, "minute": 10}
